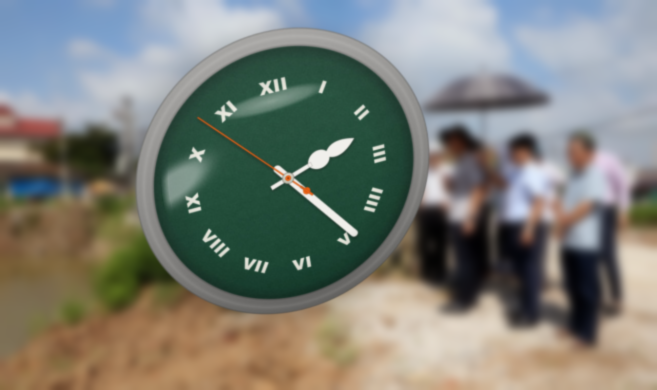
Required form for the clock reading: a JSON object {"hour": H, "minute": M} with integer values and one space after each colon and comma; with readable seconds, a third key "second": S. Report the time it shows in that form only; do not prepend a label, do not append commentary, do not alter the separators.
{"hour": 2, "minute": 23, "second": 53}
